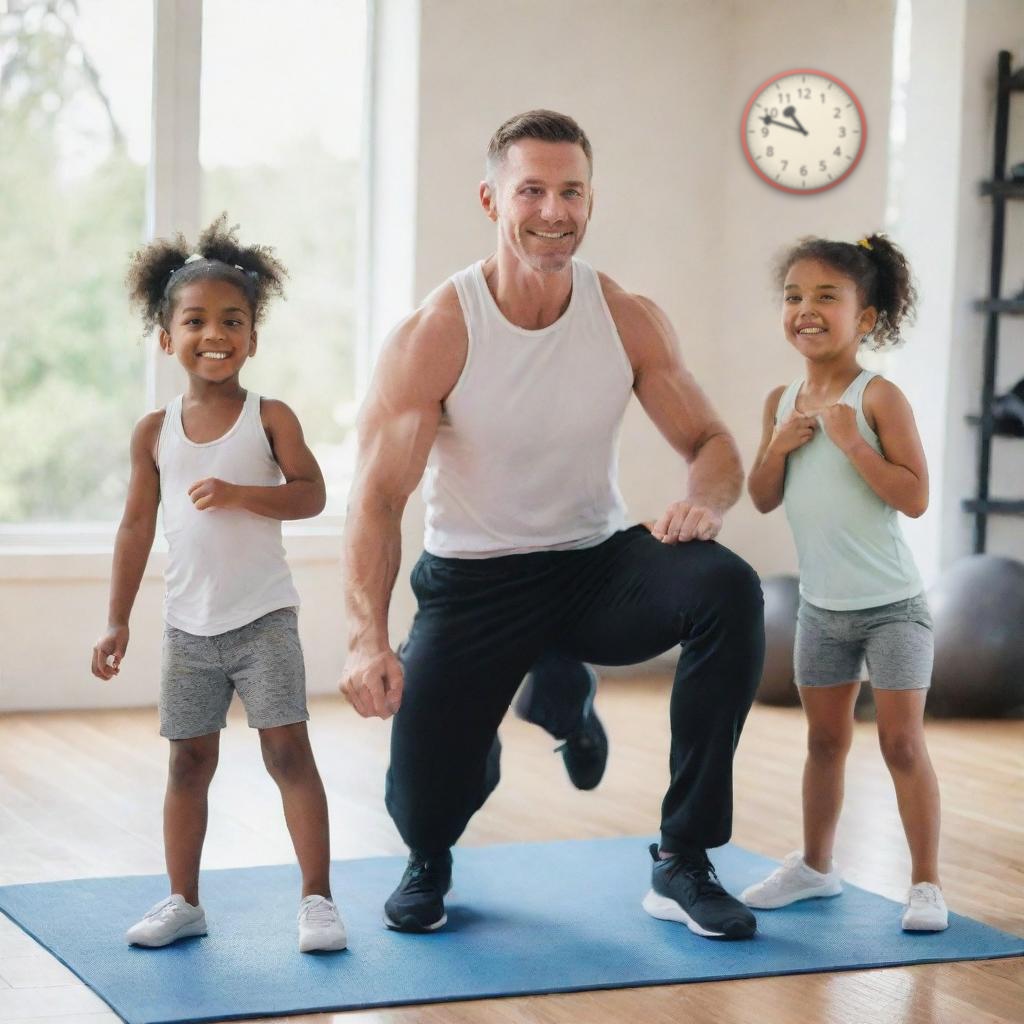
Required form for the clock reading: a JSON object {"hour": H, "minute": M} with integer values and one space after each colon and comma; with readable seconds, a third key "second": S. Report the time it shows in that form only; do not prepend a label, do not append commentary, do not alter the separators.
{"hour": 10, "minute": 48}
